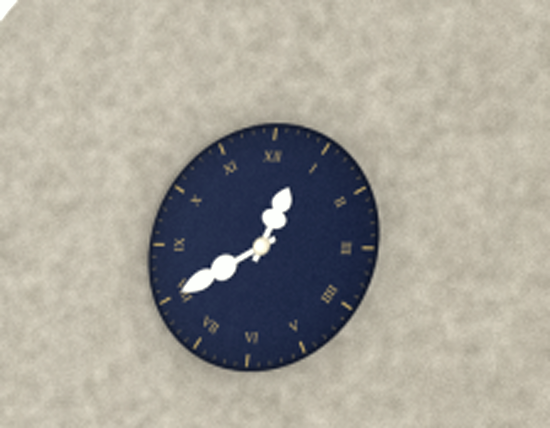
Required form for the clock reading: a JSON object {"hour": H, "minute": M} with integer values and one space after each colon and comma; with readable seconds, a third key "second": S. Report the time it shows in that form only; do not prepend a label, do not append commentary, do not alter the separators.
{"hour": 12, "minute": 40}
